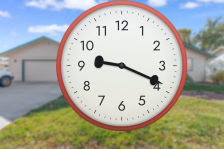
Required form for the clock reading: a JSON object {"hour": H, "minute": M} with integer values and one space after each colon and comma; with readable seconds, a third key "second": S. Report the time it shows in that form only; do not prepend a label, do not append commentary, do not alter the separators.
{"hour": 9, "minute": 19}
